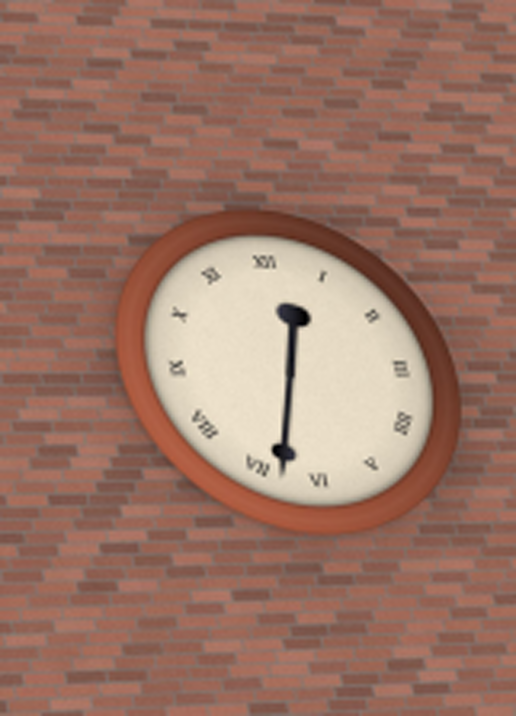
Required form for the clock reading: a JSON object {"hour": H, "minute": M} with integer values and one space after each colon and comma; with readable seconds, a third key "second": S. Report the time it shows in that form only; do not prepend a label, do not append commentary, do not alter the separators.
{"hour": 12, "minute": 33}
